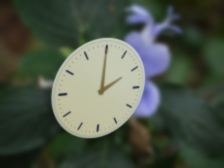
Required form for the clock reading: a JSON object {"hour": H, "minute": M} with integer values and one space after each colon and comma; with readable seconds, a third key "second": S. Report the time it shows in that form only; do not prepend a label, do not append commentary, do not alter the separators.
{"hour": 2, "minute": 0}
